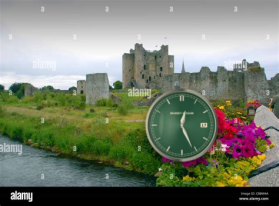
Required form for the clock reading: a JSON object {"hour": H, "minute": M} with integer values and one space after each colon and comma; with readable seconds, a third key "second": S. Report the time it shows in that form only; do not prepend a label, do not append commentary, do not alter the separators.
{"hour": 12, "minute": 26}
